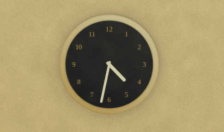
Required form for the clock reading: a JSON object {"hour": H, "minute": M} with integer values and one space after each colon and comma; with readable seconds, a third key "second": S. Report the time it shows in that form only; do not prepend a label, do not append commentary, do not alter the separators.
{"hour": 4, "minute": 32}
